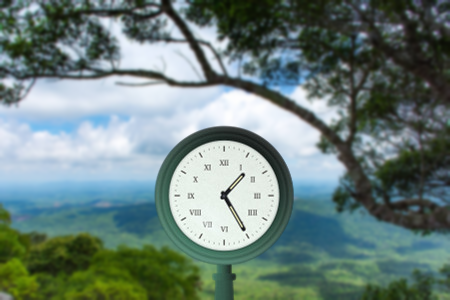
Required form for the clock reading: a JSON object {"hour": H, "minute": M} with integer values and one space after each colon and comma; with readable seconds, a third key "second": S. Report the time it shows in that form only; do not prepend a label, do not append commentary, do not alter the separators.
{"hour": 1, "minute": 25}
